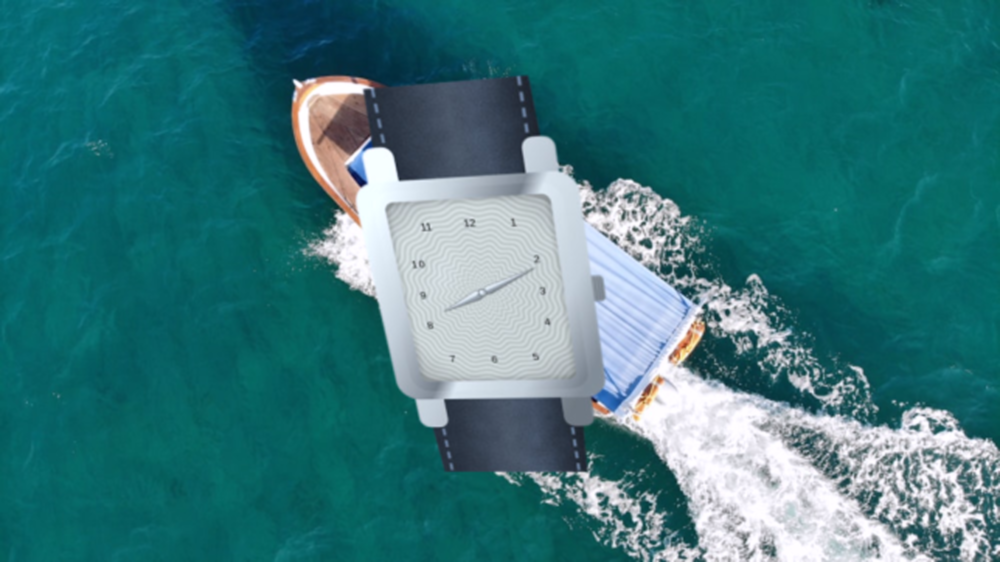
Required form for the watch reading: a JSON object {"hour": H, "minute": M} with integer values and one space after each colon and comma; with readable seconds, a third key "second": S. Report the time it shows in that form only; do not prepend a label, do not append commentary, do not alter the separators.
{"hour": 8, "minute": 11}
